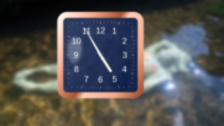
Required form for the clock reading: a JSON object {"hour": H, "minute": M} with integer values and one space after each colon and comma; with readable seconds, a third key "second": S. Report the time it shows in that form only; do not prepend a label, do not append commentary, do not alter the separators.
{"hour": 4, "minute": 55}
